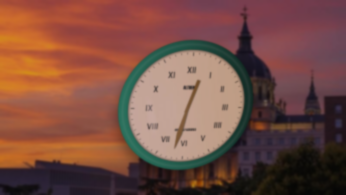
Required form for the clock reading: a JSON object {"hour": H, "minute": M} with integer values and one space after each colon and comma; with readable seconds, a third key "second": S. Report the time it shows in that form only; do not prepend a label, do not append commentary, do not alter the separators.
{"hour": 12, "minute": 32}
